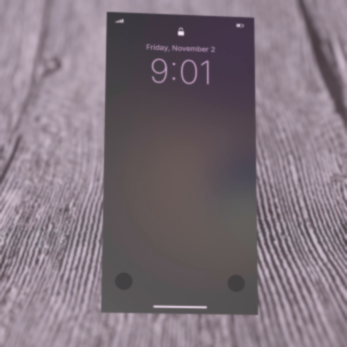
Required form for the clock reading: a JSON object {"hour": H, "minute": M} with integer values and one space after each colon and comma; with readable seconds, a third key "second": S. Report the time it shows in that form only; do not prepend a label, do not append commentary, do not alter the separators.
{"hour": 9, "minute": 1}
